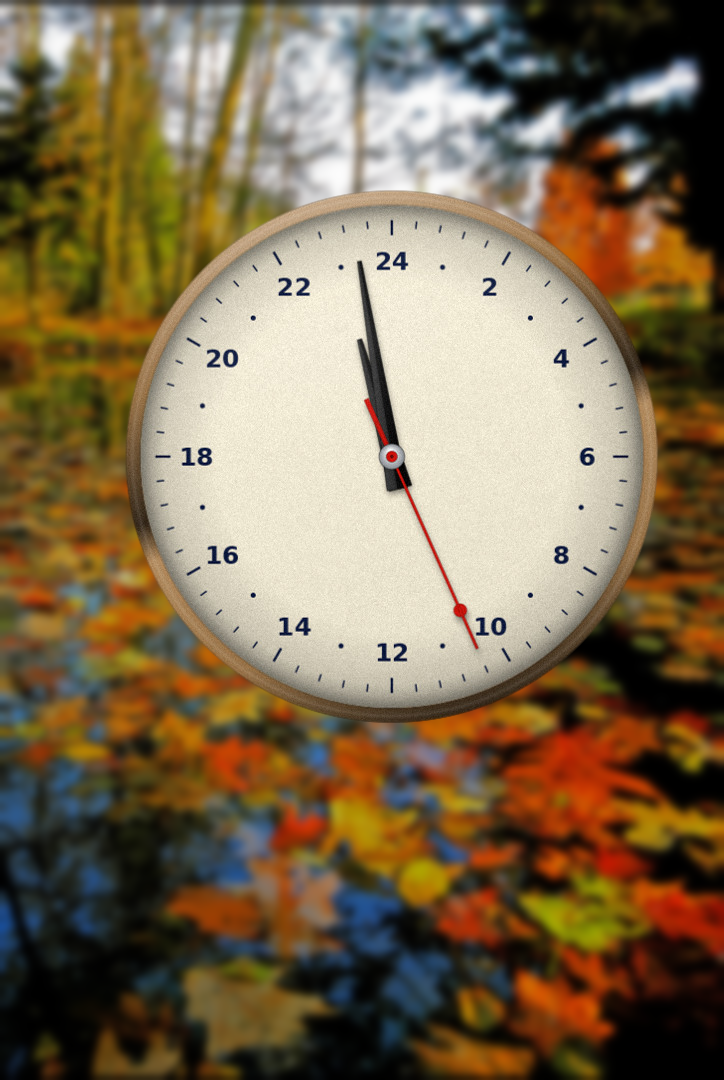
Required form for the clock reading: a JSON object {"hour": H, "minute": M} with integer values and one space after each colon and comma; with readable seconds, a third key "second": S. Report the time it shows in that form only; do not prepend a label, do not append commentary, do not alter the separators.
{"hour": 22, "minute": 58, "second": 26}
